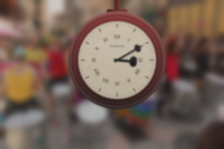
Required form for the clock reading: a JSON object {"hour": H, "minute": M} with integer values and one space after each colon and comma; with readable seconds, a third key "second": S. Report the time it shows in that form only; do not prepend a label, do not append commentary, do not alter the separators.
{"hour": 3, "minute": 10}
